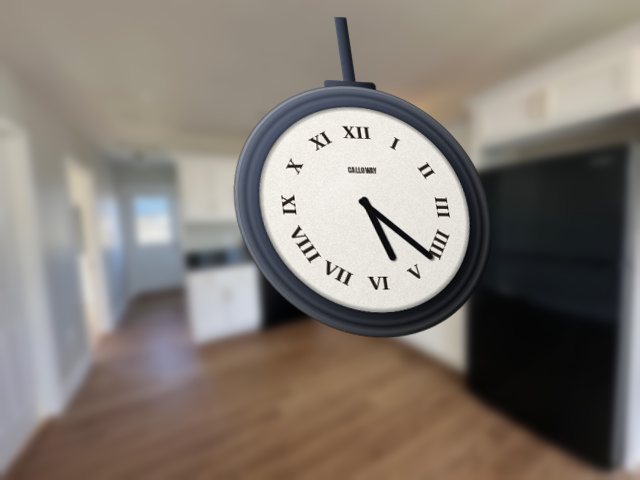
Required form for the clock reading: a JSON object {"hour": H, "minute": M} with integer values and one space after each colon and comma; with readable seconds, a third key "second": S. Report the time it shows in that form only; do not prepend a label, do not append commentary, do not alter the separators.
{"hour": 5, "minute": 22}
